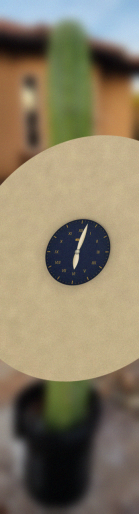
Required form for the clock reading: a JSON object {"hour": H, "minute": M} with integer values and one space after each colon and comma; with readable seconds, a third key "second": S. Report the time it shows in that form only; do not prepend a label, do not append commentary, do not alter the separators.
{"hour": 6, "minute": 2}
